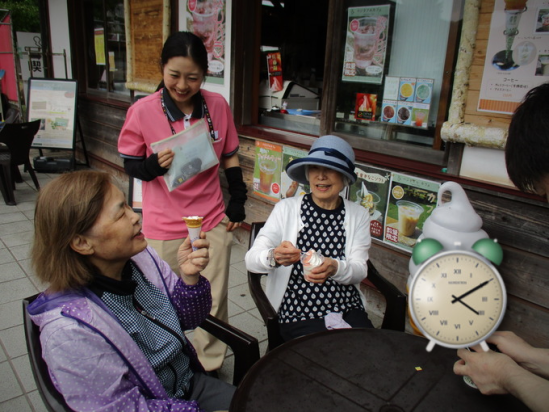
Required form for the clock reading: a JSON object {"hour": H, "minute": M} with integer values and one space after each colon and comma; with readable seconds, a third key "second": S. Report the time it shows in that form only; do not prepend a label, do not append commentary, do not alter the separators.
{"hour": 4, "minute": 10}
